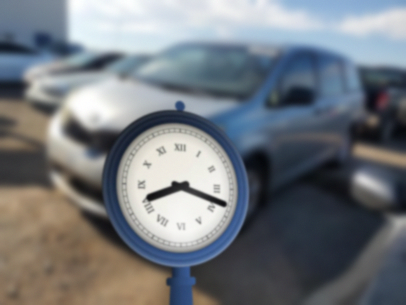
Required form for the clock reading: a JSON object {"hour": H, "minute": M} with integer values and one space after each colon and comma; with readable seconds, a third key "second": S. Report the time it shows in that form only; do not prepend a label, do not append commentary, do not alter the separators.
{"hour": 8, "minute": 18}
